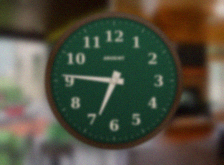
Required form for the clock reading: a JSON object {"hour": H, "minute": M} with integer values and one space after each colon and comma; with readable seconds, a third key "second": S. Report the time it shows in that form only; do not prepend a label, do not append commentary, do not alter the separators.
{"hour": 6, "minute": 46}
